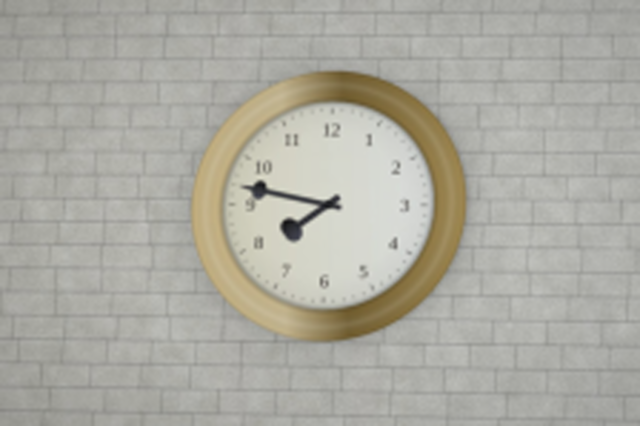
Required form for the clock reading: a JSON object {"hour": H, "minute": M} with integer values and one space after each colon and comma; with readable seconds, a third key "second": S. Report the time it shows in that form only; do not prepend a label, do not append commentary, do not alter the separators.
{"hour": 7, "minute": 47}
